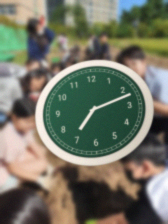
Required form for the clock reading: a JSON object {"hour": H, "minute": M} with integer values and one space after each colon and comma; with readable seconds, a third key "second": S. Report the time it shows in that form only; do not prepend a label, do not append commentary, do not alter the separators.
{"hour": 7, "minute": 12}
